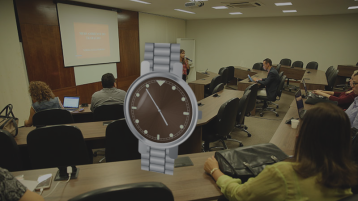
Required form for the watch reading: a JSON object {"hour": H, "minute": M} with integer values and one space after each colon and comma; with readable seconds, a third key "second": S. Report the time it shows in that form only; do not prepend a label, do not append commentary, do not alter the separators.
{"hour": 4, "minute": 54}
